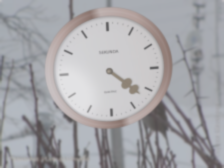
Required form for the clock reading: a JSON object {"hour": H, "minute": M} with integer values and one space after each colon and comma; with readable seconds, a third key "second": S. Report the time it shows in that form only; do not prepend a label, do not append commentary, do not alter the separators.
{"hour": 4, "minute": 22}
